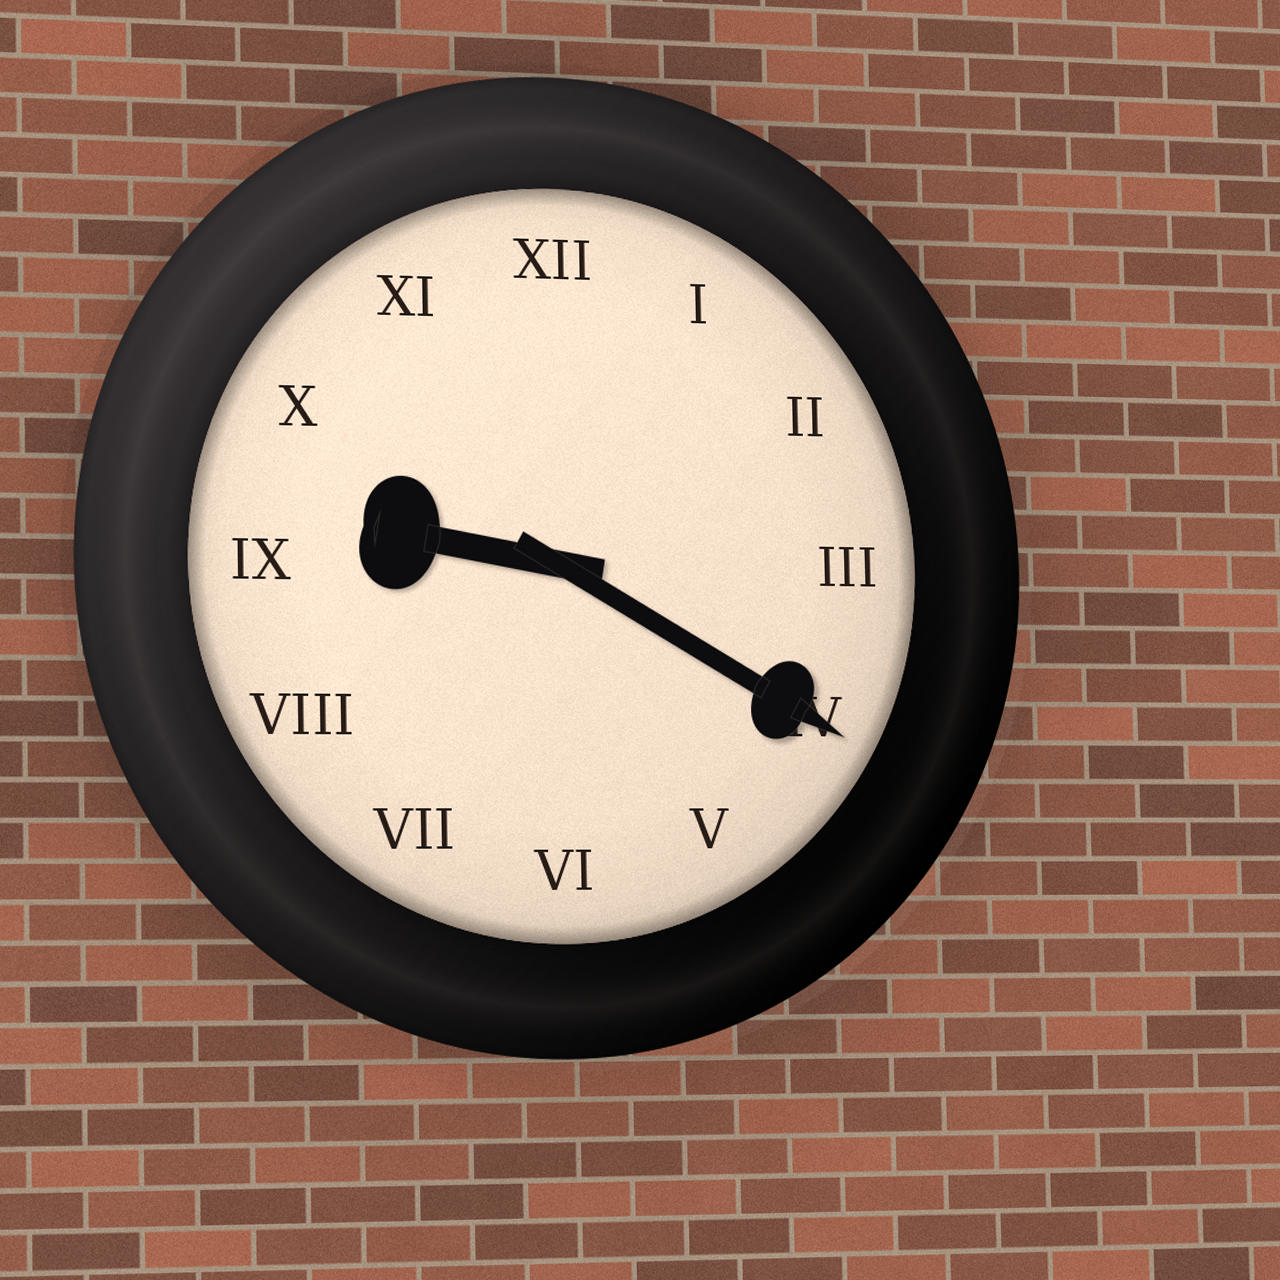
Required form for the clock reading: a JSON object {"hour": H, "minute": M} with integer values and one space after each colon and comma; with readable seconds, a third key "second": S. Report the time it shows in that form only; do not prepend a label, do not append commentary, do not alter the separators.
{"hour": 9, "minute": 20}
